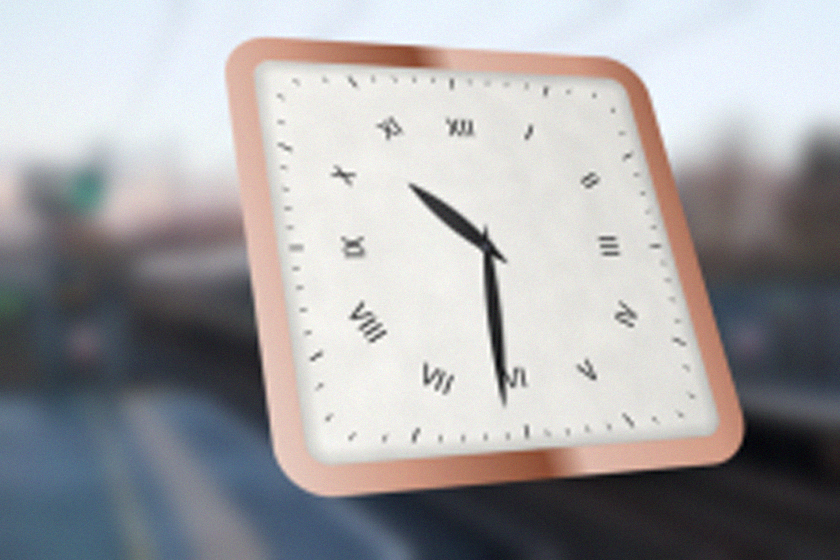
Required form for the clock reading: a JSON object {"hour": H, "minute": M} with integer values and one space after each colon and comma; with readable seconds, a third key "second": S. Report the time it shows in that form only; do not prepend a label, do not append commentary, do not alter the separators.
{"hour": 10, "minute": 31}
